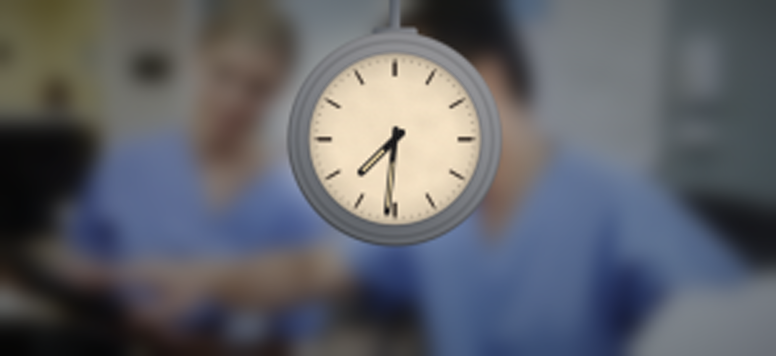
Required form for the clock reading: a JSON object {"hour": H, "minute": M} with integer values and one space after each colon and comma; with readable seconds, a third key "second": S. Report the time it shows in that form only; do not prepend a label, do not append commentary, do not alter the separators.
{"hour": 7, "minute": 31}
